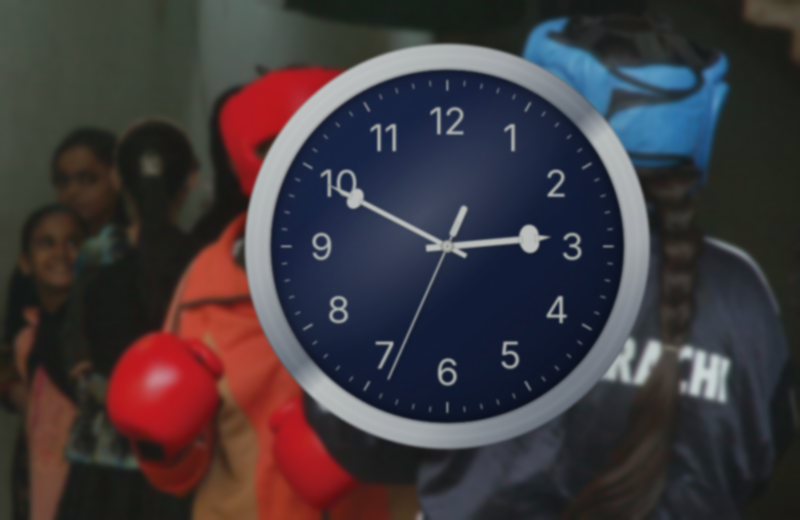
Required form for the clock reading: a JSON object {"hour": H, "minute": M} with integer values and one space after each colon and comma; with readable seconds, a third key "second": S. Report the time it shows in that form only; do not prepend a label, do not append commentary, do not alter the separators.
{"hour": 2, "minute": 49, "second": 34}
